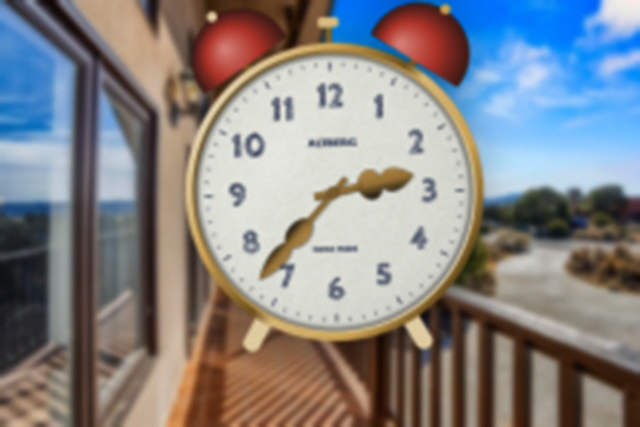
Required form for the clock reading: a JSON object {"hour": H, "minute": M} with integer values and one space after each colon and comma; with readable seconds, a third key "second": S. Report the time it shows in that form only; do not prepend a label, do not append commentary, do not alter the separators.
{"hour": 2, "minute": 37}
